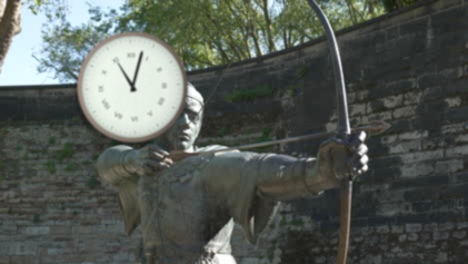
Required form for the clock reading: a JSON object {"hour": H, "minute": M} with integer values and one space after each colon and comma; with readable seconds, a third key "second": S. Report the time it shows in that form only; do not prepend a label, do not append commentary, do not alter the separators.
{"hour": 11, "minute": 3}
